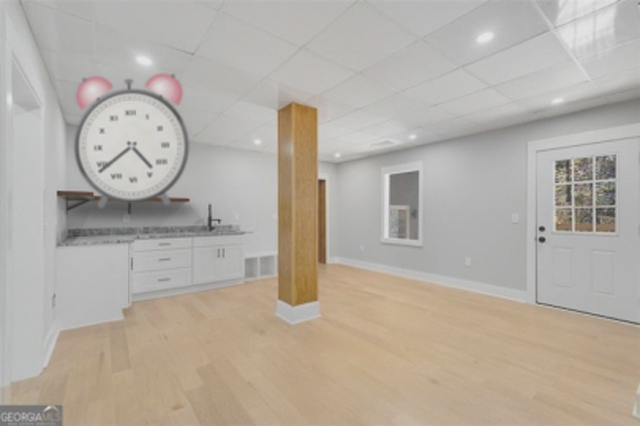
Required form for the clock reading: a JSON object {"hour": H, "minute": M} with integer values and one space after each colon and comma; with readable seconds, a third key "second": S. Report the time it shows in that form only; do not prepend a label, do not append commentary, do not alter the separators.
{"hour": 4, "minute": 39}
